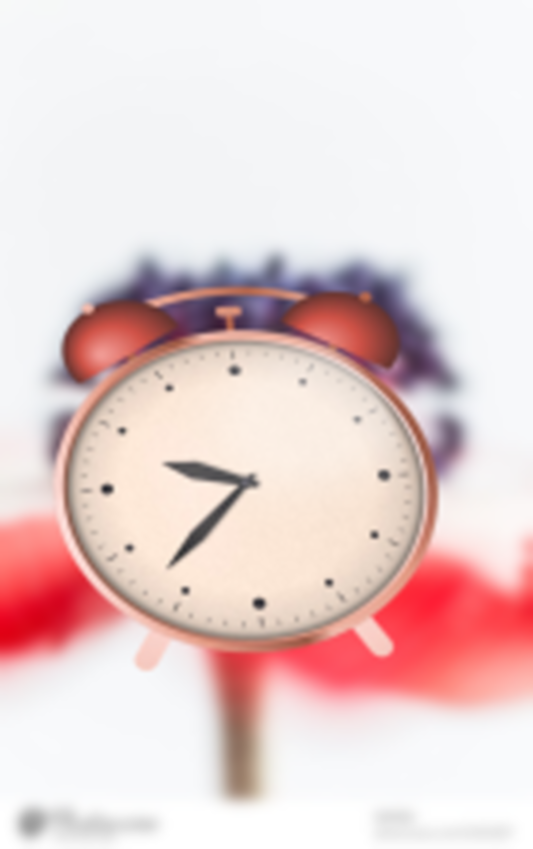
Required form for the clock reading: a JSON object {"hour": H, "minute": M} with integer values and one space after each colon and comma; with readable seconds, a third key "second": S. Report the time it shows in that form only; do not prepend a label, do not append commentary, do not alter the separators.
{"hour": 9, "minute": 37}
